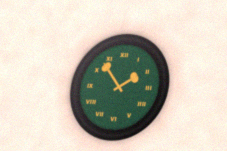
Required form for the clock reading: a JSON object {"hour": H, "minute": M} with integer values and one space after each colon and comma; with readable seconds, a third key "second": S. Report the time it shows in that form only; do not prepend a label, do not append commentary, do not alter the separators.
{"hour": 1, "minute": 53}
